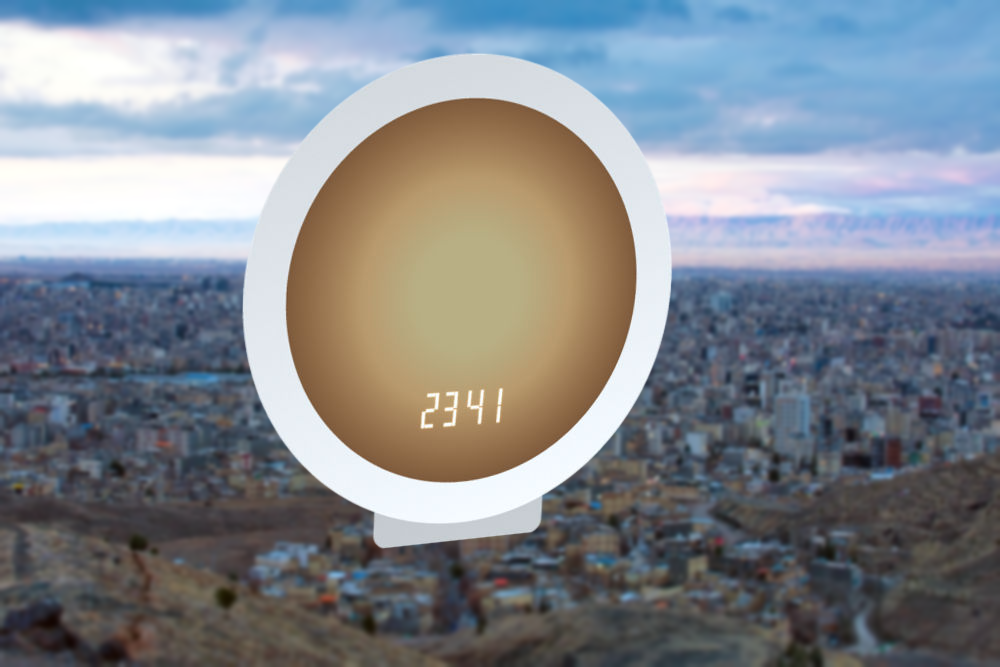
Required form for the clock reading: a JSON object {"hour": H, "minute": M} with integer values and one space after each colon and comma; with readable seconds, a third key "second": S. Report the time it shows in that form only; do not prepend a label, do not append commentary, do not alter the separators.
{"hour": 23, "minute": 41}
